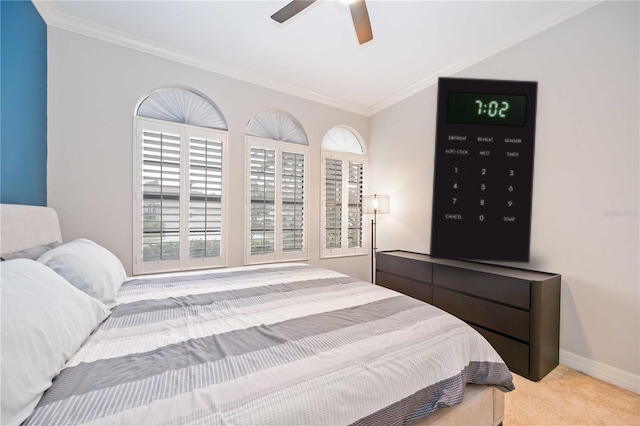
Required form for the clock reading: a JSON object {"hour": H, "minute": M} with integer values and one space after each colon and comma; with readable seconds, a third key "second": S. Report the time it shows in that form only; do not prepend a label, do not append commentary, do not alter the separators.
{"hour": 7, "minute": 2}
